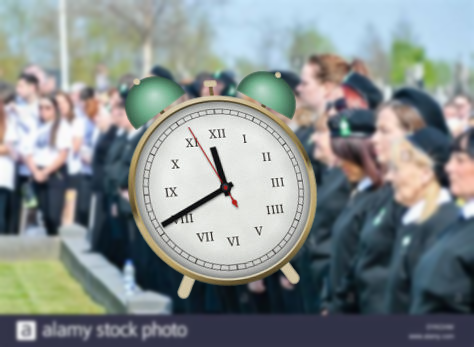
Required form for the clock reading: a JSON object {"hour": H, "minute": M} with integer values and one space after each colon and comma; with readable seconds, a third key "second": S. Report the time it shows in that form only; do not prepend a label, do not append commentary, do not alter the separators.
{"hour": 11, "minute": 40, "second": 56}
